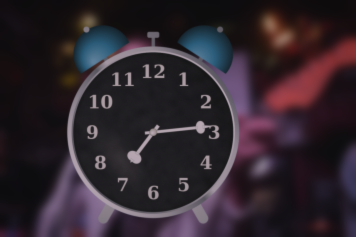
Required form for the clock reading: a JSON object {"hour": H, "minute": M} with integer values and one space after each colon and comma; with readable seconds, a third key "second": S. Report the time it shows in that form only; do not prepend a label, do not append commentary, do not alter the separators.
{"hour": 7, "minute": 14}
